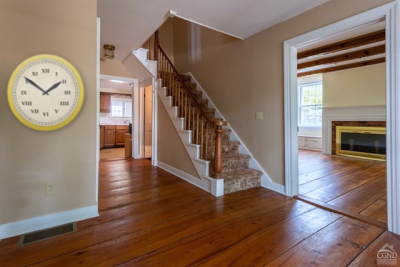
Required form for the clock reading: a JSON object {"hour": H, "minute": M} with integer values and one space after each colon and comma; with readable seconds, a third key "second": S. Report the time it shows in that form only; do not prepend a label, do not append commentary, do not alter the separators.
{"hour": 1, "minute": 51}
